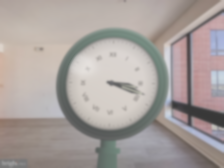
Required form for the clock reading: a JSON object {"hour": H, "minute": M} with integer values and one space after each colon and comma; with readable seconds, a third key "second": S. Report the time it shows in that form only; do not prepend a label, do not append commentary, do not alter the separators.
{"hour": 3, "minute": 18}
